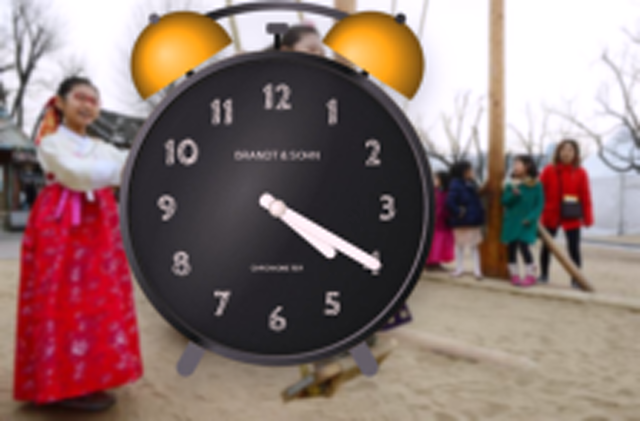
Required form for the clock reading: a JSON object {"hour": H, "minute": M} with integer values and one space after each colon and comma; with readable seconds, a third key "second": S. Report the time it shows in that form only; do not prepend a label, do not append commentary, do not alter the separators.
{"hour": 4, "minute": 20}
